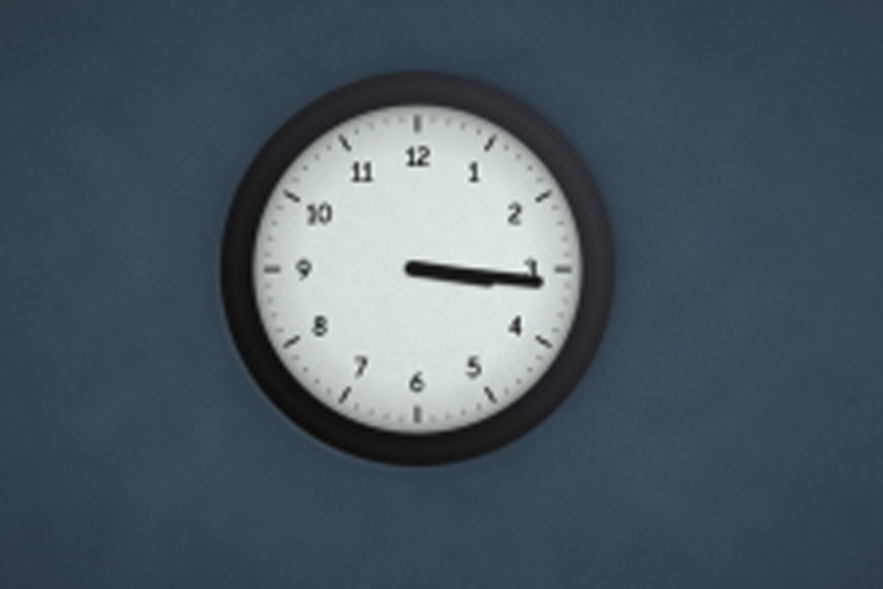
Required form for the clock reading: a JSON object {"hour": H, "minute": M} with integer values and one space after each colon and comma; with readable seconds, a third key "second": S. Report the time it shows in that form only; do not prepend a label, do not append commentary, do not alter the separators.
{"hour": 3, "minute": 16}
